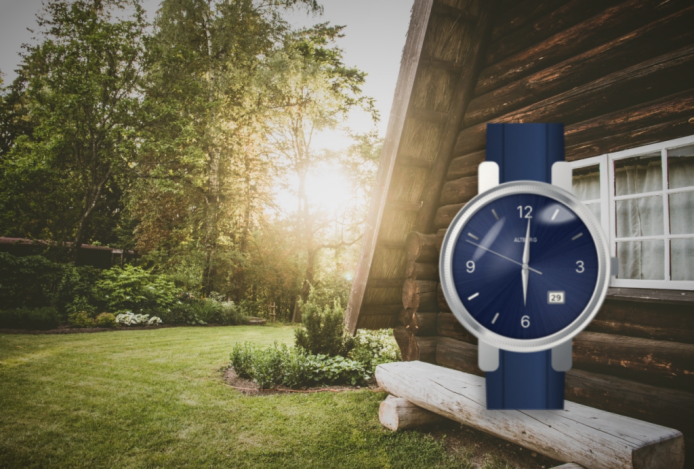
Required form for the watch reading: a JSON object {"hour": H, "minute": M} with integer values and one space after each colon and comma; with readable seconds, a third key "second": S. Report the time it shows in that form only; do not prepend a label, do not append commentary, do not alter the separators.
{"hour": 6, "minute": 0, "second": 49}
